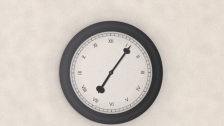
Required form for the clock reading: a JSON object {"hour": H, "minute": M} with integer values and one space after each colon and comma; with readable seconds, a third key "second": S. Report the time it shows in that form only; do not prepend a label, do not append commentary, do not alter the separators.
{"hour": 7, "minute": 6}
